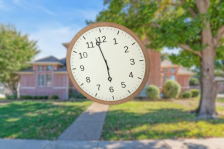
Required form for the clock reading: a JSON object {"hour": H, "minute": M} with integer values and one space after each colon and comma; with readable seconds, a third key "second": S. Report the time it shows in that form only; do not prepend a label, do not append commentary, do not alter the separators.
{"hour": 5, "minute": 58}
